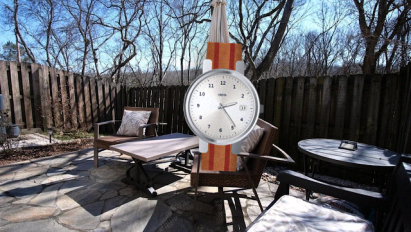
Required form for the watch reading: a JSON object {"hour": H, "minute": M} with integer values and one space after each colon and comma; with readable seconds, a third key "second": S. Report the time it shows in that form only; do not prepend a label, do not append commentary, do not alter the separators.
{"hour": 2, "minute": 24}
